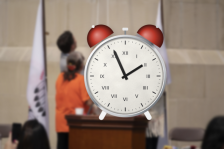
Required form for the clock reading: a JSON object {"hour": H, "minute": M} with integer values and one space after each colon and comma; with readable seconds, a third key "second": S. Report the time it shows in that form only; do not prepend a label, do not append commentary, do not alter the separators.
{"hour": 1, "minute": 56}
